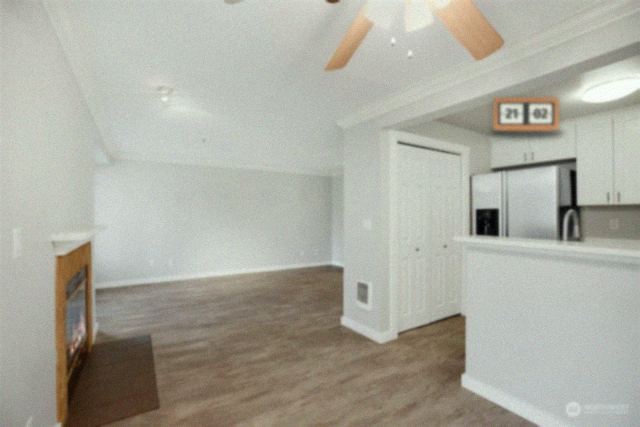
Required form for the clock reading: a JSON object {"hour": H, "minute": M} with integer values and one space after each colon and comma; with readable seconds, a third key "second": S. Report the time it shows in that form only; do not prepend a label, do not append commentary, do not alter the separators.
{"hour": 21, "minute": 2}
